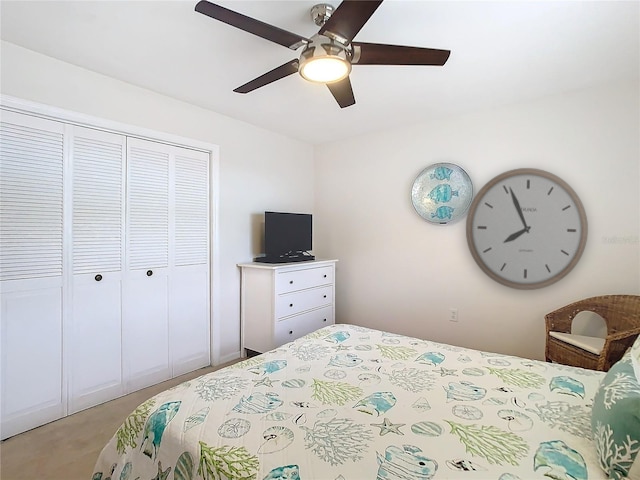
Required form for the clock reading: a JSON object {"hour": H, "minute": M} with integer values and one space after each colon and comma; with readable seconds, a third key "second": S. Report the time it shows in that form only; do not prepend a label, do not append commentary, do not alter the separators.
{"hour": 7, "minute": 56}
